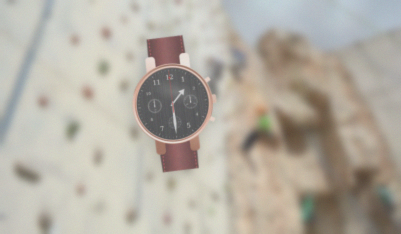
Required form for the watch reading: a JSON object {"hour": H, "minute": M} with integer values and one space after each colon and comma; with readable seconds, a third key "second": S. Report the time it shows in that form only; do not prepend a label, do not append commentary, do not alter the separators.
{"hour": 1, "minute": 30}
